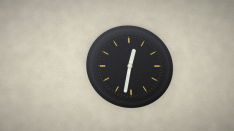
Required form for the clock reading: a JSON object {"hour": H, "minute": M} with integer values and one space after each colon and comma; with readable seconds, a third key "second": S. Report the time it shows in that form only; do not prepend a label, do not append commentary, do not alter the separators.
{"hour": 12, "minute": 32}
